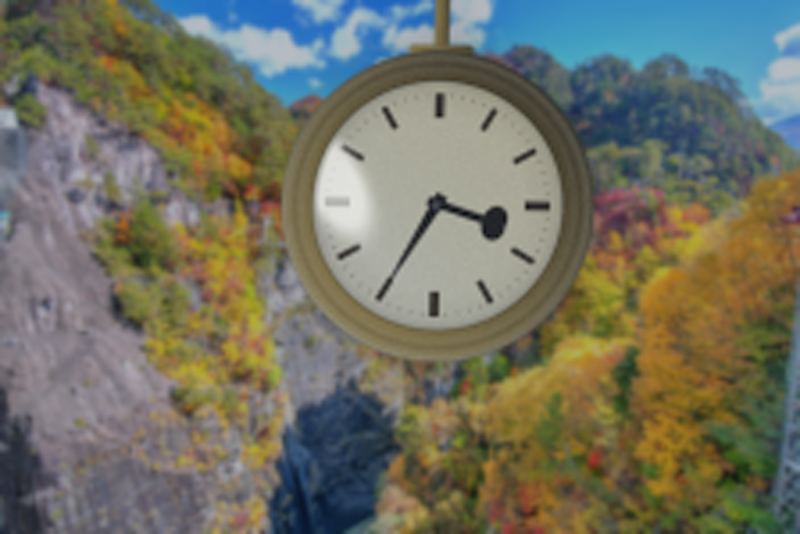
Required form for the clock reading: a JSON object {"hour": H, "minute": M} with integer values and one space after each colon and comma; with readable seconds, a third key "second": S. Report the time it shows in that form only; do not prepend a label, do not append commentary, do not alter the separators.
{"hour": 3, "minute": 35}
